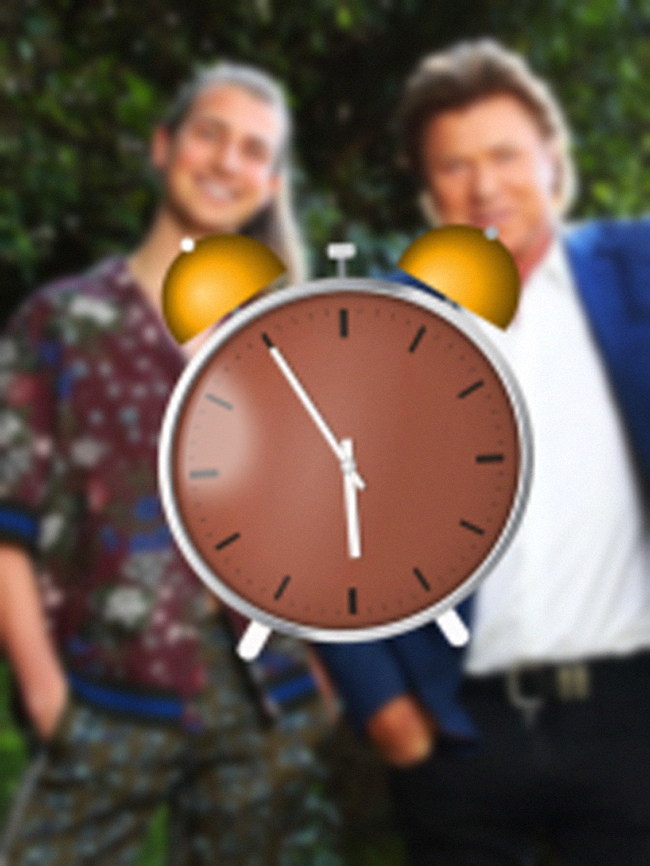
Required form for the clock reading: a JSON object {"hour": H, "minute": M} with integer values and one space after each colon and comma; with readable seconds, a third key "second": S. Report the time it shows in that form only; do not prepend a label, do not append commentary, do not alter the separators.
{"hour": 5, "minute": 55}
